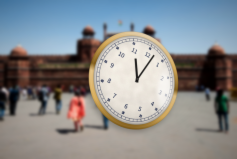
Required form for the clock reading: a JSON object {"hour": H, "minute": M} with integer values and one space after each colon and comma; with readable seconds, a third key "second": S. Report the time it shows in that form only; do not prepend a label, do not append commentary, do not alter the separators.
{"hour": 11, "minute": 2}
